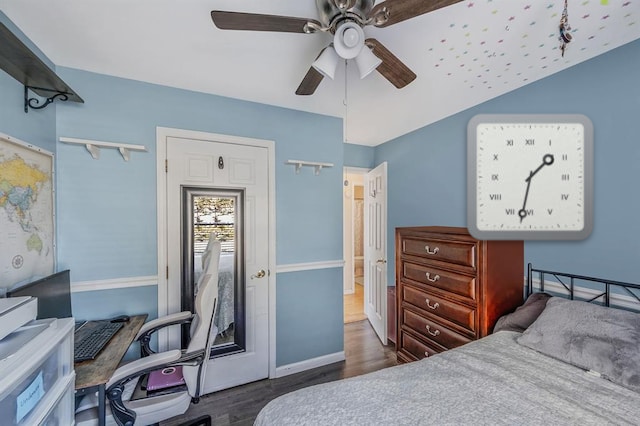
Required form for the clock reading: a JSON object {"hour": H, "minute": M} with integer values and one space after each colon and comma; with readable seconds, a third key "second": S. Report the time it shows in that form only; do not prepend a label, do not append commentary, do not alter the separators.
{"hour": 1, "minute": 32}
